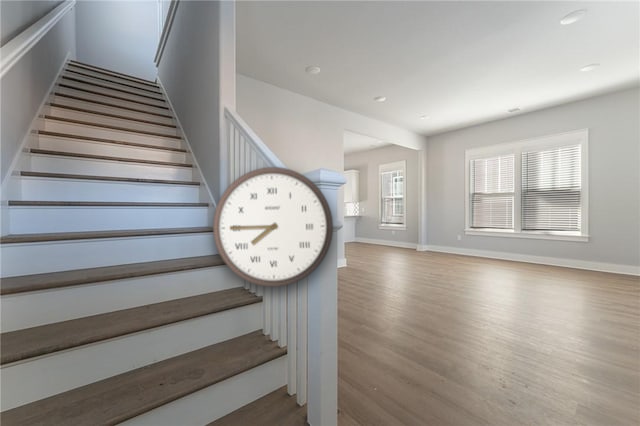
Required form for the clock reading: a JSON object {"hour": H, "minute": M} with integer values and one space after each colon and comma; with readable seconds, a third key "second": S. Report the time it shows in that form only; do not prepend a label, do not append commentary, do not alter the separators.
{"hour": 7, "minute": 45}
